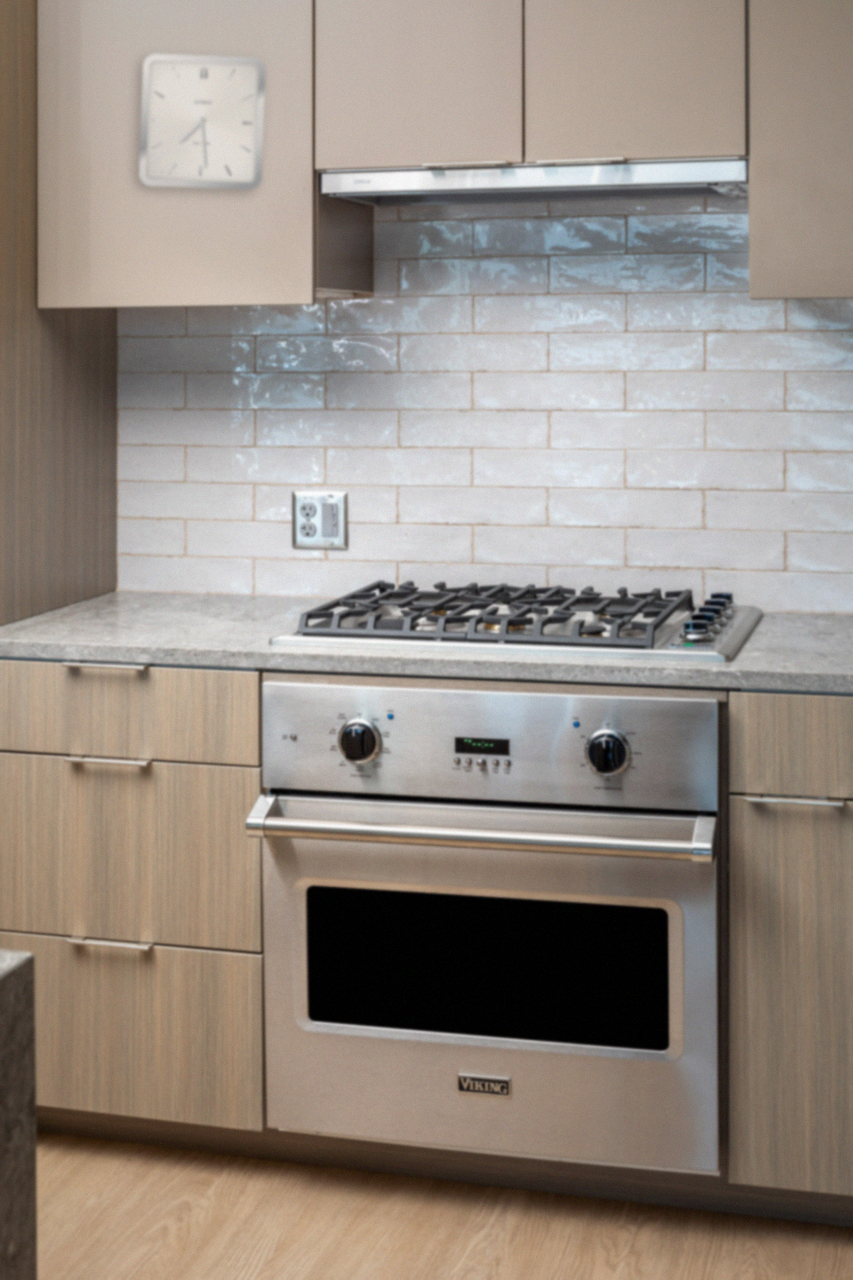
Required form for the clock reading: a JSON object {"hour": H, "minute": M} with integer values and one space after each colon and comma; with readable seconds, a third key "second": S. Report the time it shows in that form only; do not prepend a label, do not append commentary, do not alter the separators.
{"hour": 7, "minute": 29}
